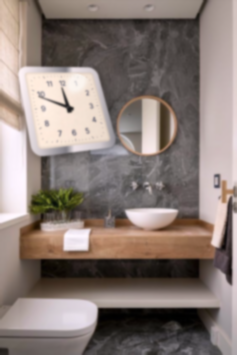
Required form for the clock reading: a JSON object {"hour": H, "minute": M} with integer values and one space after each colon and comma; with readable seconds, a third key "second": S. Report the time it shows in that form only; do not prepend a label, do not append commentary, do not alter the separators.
{"hour": 11, "minute": 49}
